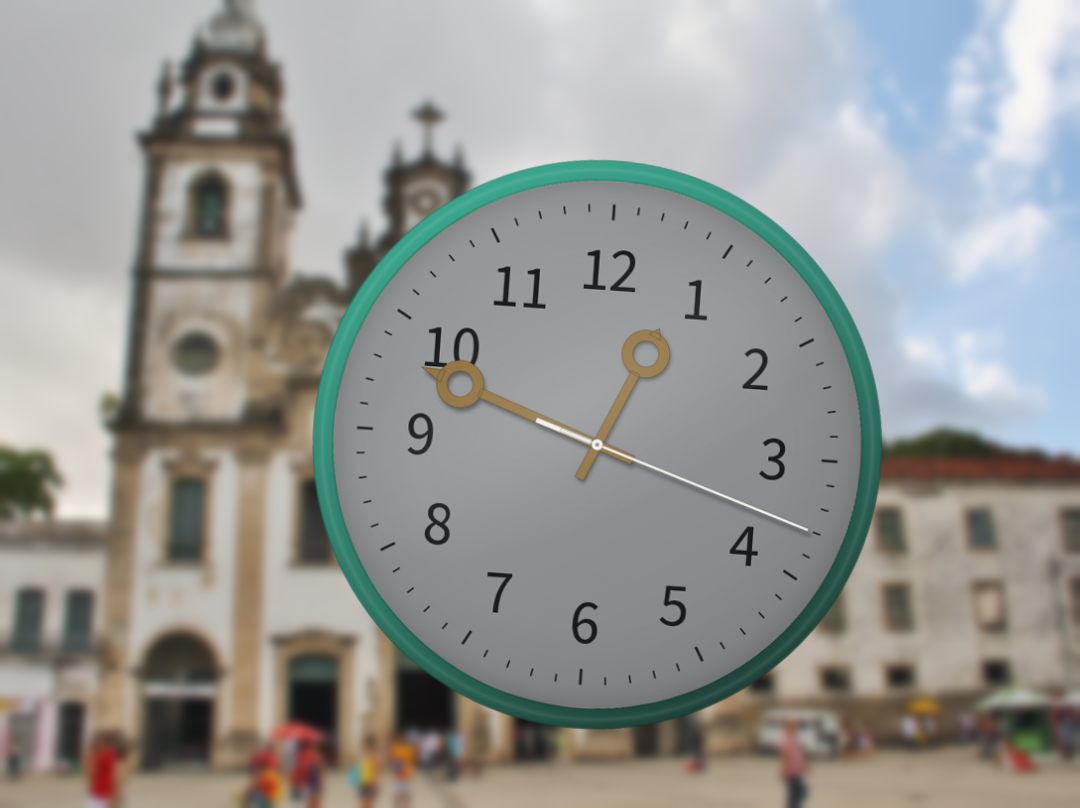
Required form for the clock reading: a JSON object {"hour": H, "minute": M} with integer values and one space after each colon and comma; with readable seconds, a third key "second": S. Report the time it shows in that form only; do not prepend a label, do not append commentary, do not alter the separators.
{"hour": 12, "minute": 48, "second": 18}
